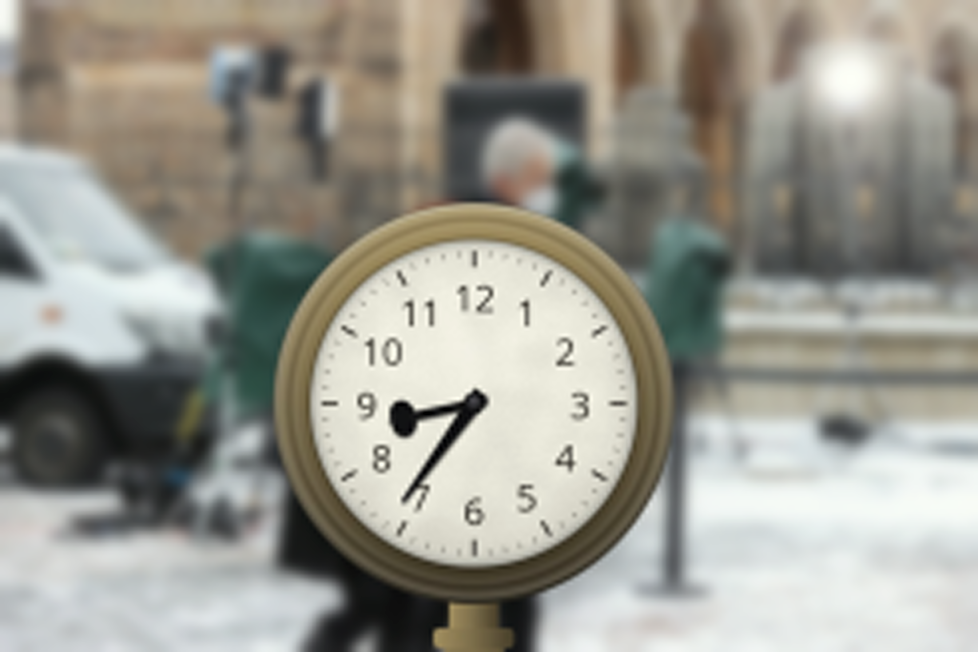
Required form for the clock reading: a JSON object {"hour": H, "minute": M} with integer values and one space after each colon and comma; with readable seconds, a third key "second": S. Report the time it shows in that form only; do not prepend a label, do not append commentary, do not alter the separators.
{"hour": 8, "minute": 36}
